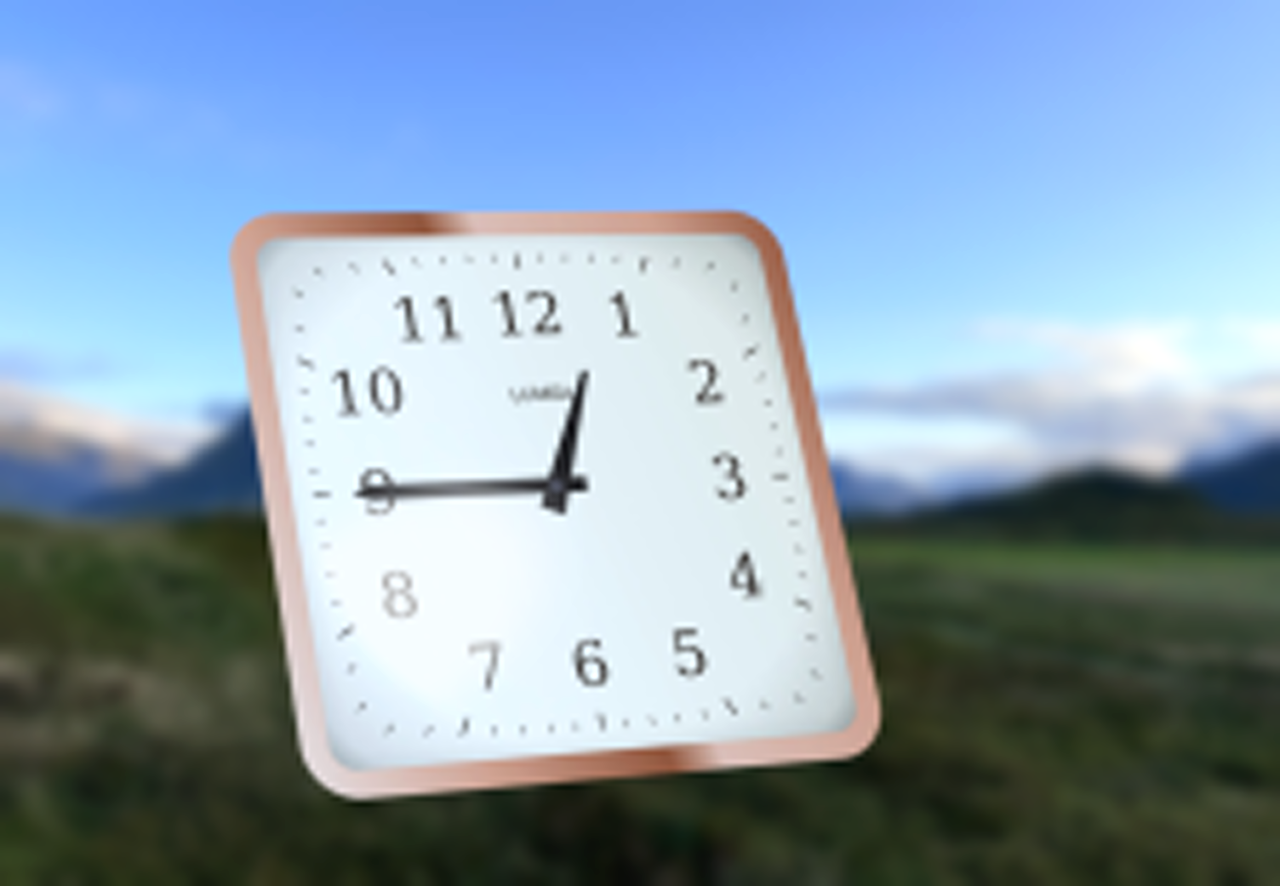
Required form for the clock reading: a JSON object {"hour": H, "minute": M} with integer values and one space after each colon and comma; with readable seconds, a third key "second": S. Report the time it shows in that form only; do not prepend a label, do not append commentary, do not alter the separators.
{"hour": 12, "minute": 45}
